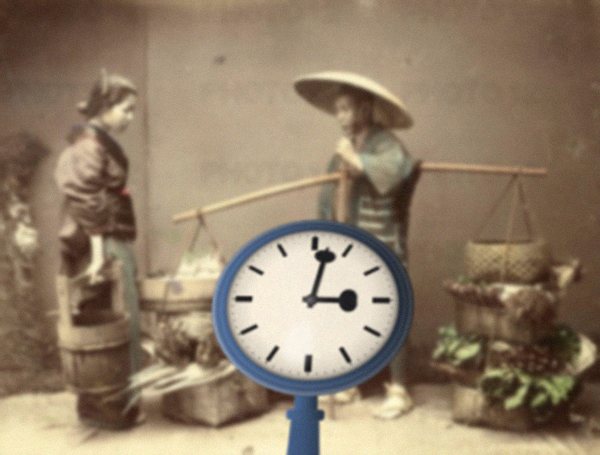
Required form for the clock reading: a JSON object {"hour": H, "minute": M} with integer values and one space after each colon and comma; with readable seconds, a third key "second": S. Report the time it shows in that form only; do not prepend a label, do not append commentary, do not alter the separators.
{"hour": 3, "minute": 2}
